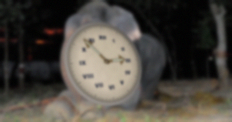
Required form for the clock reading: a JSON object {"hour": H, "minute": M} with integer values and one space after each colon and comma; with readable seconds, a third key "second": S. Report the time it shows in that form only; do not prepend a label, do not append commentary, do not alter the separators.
{"hour": 2, "minute": 53}
